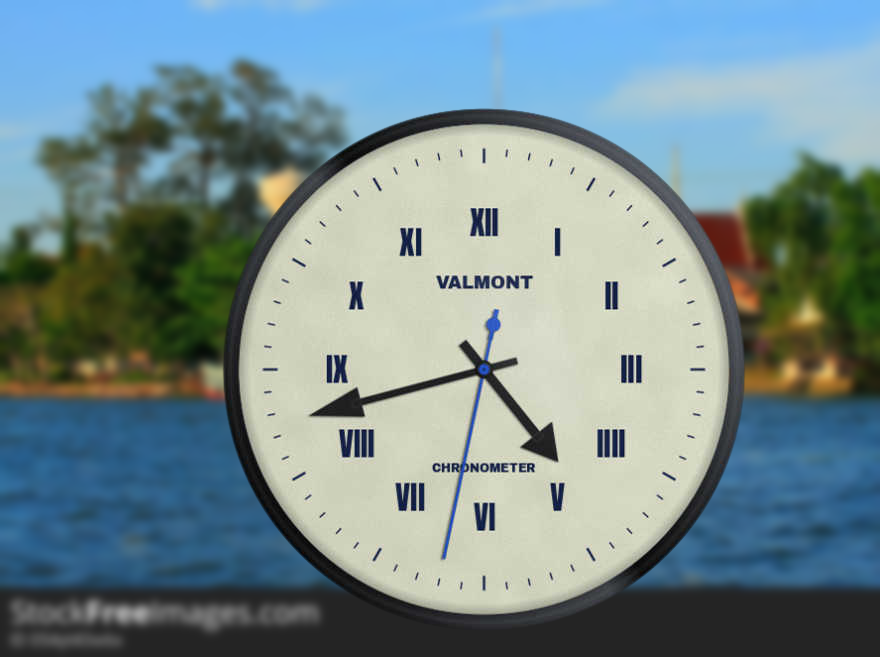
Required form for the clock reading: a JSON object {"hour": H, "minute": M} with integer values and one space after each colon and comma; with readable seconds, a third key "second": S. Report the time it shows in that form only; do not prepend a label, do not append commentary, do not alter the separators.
{"hour": 4, "minute": 42, "second": 32}
